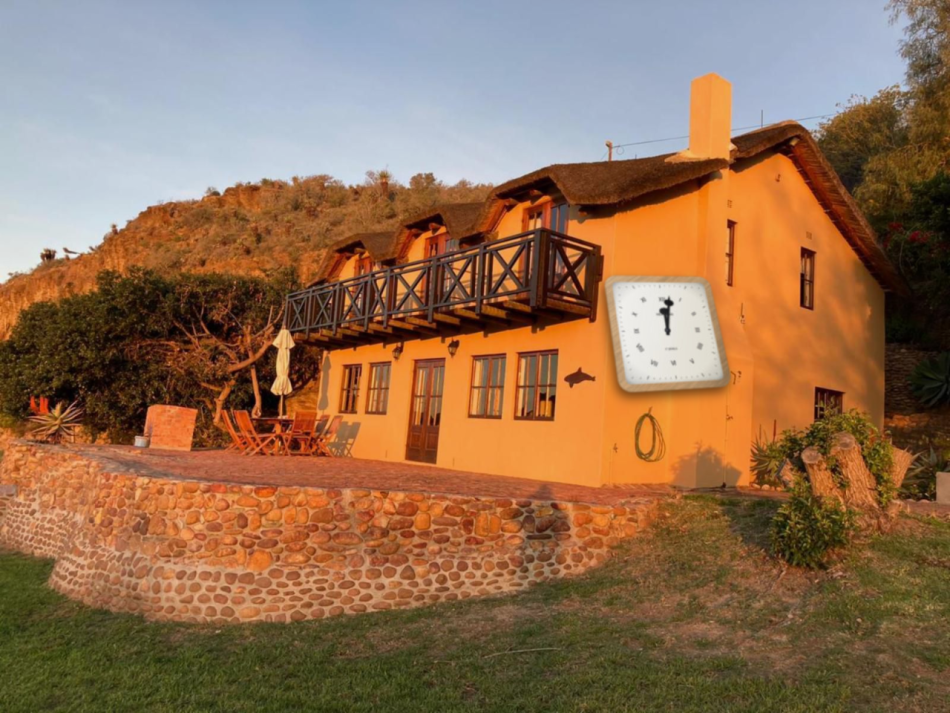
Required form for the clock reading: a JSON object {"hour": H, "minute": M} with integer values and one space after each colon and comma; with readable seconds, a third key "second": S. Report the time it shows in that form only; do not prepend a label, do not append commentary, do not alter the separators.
{"hour": 12, "minute": 2}
